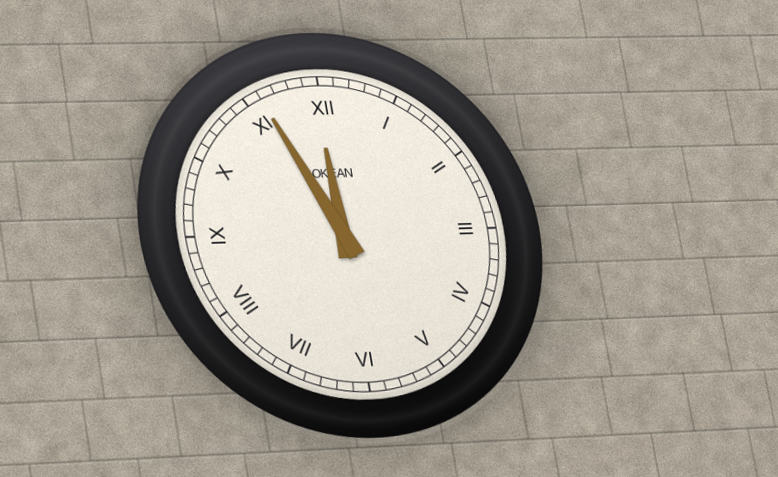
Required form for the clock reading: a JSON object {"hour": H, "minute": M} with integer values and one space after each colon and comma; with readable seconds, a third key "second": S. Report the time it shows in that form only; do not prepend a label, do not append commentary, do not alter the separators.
{"hour": 11, "minute": 56}
